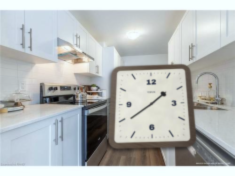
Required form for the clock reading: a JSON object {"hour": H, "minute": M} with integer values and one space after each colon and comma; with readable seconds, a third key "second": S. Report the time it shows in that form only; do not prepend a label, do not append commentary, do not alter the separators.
{"hour": 1, "minute": 39}
